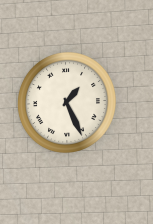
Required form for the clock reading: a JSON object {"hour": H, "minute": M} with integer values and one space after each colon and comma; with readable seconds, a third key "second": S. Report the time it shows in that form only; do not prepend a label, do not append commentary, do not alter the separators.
{"hour": 1, "minute": 26}
